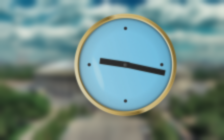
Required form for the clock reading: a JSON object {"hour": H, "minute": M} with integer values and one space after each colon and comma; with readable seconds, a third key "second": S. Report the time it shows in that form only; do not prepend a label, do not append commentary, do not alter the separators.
{"hour": 9, "minute": 17}
